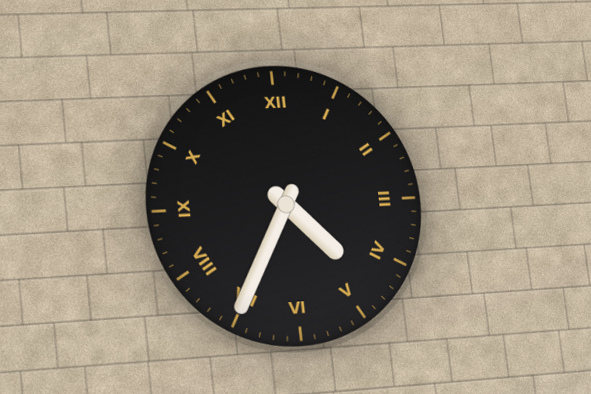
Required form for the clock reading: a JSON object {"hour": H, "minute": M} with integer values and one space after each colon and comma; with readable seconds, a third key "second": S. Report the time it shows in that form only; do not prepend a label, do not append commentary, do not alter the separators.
{"hour": 4, "minute": 35}
